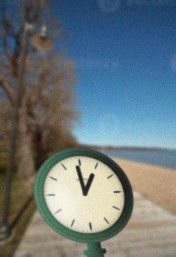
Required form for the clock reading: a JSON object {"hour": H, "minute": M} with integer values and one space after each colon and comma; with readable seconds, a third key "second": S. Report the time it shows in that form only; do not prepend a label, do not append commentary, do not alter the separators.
{"hour": 12, "minute": 59}
